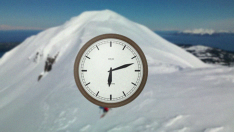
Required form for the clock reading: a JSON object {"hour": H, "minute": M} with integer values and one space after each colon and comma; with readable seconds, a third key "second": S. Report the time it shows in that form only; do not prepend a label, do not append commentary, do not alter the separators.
{"hour": 6, "minute": 12}
